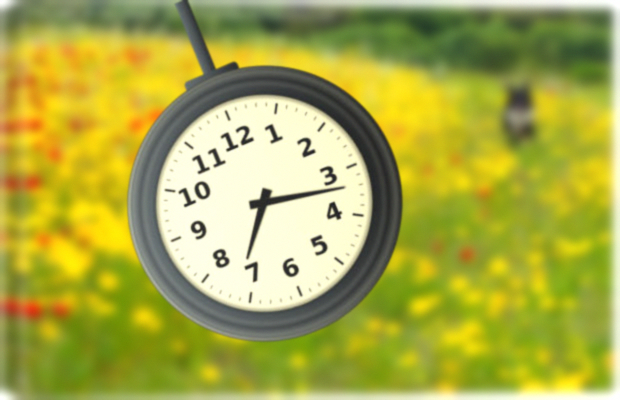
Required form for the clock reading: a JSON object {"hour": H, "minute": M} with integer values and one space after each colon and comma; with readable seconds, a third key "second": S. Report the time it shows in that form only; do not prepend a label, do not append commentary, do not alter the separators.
{"hour": 7, "minute": 17}
